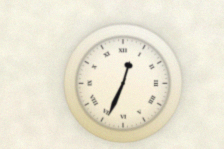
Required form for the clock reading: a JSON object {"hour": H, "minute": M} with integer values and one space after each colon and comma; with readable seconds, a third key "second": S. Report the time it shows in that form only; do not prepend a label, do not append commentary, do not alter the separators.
{"hour": 12, "minute": 34}
